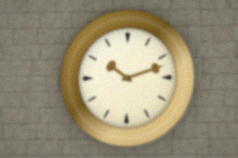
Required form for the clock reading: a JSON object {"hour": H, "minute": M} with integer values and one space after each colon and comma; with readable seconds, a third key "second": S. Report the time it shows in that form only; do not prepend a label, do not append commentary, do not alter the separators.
{"hour": 10, "minute": 12}
